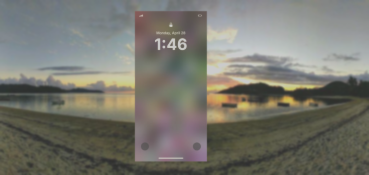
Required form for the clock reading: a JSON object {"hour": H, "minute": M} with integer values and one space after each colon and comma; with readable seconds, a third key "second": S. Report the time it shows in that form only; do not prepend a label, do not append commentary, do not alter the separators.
{"hour": 1, "minute": 46}
